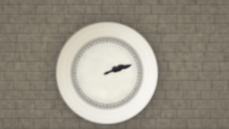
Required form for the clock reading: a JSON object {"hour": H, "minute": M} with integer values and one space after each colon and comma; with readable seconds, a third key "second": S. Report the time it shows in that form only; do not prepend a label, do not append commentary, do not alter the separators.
{"hour": 2, "minute": 12}
